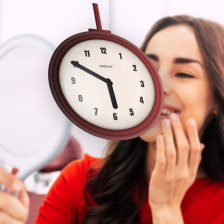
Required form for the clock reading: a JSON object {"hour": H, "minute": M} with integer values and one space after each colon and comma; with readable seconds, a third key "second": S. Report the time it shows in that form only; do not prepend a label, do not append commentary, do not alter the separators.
{"hour": 5, "minute": 50}
